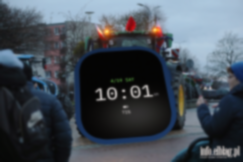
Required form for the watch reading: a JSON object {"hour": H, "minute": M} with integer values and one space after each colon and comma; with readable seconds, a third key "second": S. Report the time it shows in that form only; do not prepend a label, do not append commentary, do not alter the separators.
{"hour": 10, "minute": 1}
